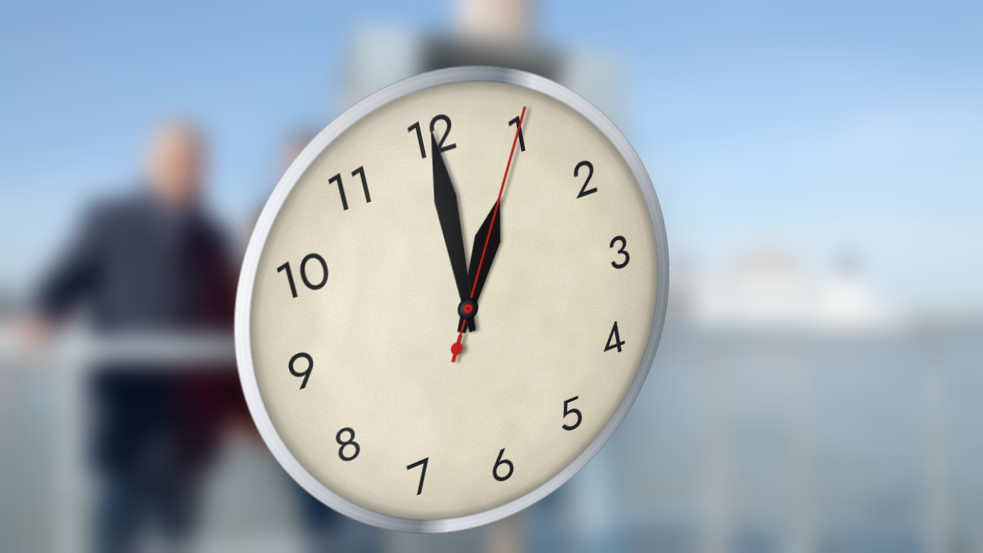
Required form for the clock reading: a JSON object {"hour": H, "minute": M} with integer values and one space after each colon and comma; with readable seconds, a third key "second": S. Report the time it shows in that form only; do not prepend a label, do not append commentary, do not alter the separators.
{"hour": 1, "minute": 0, "second": 5}
